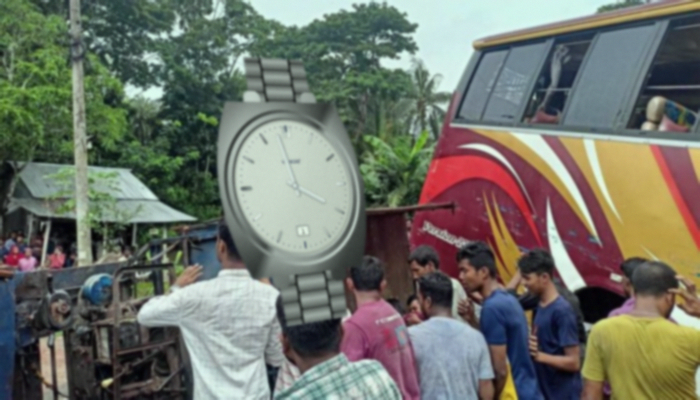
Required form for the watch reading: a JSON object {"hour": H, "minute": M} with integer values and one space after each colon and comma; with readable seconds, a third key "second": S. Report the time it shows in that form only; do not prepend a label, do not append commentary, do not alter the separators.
{"hour": 3, "minute": 58}
